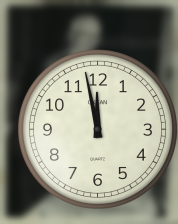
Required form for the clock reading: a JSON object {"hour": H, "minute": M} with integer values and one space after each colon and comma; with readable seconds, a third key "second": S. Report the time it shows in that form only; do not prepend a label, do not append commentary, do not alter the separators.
{"hour": 11, "minute": 58}
